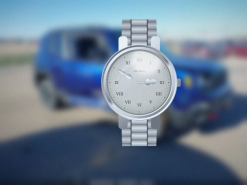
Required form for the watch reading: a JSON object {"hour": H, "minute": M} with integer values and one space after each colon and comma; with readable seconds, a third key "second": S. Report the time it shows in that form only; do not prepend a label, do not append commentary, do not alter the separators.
{"hour": 2, "minute": 50}
